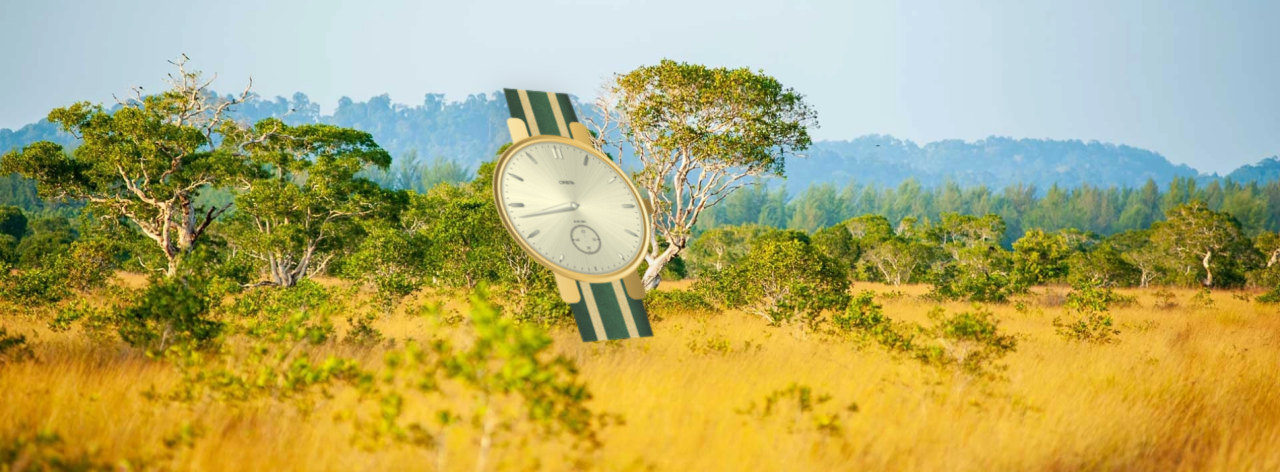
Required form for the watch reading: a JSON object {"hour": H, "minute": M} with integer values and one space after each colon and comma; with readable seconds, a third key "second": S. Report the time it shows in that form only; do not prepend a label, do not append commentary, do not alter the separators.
{"hour": 8, "minute": 43}
